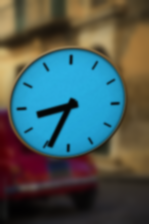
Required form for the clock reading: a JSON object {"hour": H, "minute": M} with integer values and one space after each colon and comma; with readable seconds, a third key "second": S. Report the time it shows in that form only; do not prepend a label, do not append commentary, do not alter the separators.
{"hour": 8, "minute": 34}
